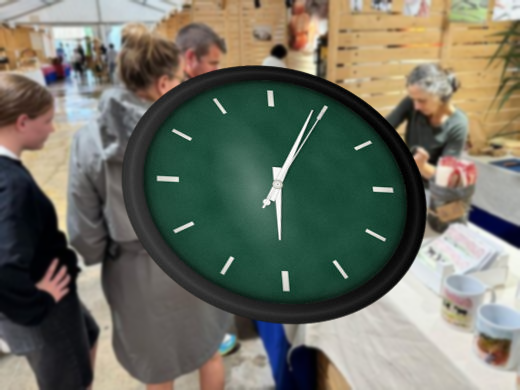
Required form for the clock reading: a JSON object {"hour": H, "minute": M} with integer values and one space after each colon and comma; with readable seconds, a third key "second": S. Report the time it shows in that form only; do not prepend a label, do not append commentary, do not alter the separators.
{"hour": 6, "minute": 4, "second": 5}
